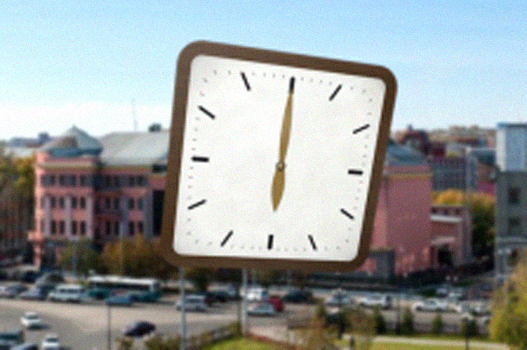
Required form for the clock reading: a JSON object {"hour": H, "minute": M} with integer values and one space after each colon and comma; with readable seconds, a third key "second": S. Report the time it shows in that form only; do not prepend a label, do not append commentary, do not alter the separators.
{"hour": 6, "minute": 0}
